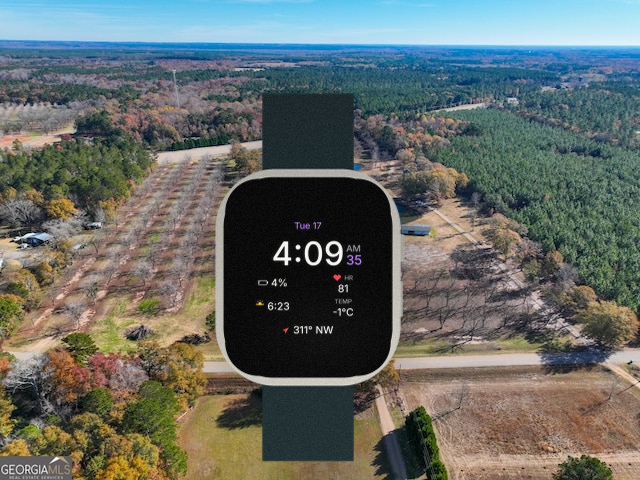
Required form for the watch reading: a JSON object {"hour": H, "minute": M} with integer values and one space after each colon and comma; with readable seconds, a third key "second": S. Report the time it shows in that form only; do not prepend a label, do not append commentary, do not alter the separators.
{"hour": 4, "minute": 9, "second": 35}
